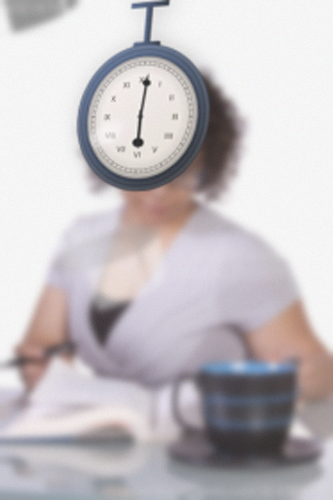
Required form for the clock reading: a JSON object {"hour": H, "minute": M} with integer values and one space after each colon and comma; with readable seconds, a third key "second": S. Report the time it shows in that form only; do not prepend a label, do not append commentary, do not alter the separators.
{"hour": 6, "minute": 1}
